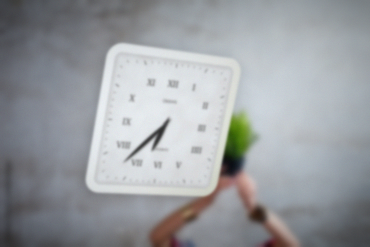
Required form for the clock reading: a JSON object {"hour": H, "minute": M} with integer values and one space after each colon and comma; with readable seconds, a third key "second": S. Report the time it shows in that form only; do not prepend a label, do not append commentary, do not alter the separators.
{"hour": 6, "minute": 37}
